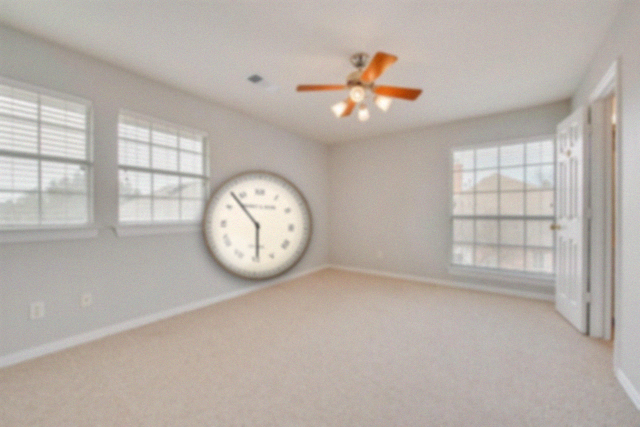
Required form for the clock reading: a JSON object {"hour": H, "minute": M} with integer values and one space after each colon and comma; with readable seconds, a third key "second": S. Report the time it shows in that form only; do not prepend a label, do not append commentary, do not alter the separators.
{"hour": 5, "minute": 53}
